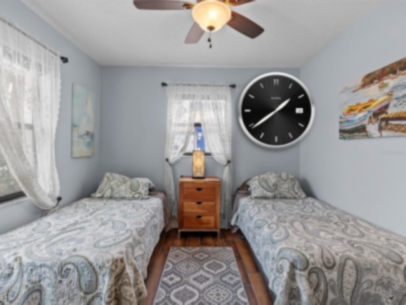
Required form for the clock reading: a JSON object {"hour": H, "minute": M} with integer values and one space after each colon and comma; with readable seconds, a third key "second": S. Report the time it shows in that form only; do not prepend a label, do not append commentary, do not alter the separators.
{"hour": 1, "minute": 39}
